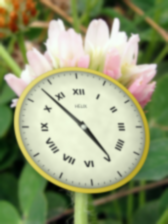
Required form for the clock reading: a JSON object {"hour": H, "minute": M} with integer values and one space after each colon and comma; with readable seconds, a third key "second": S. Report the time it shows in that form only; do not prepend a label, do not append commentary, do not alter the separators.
{"hour": 4, "minute": 53}
